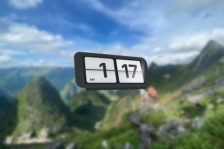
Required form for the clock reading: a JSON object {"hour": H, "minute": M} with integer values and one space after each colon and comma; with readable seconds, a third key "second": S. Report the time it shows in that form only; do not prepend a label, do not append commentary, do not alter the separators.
{"hour": 1, "minute": 17}
